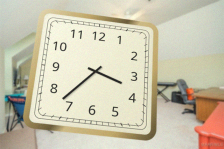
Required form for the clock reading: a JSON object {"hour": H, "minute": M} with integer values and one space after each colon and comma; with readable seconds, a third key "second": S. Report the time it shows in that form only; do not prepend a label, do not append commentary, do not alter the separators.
{"hour": 3, "minute": 37}
